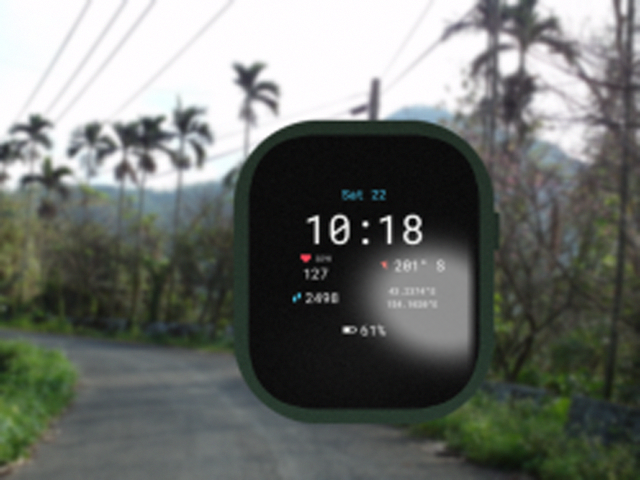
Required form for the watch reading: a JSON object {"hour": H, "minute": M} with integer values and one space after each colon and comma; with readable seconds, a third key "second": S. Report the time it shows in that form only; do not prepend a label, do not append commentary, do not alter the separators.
{"hour": 10, "minute": 18}
